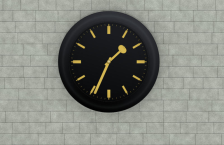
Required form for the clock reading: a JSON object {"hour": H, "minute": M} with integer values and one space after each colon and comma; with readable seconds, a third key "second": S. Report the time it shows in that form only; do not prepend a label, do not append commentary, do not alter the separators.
{"hour": 1, "minute": 34}
